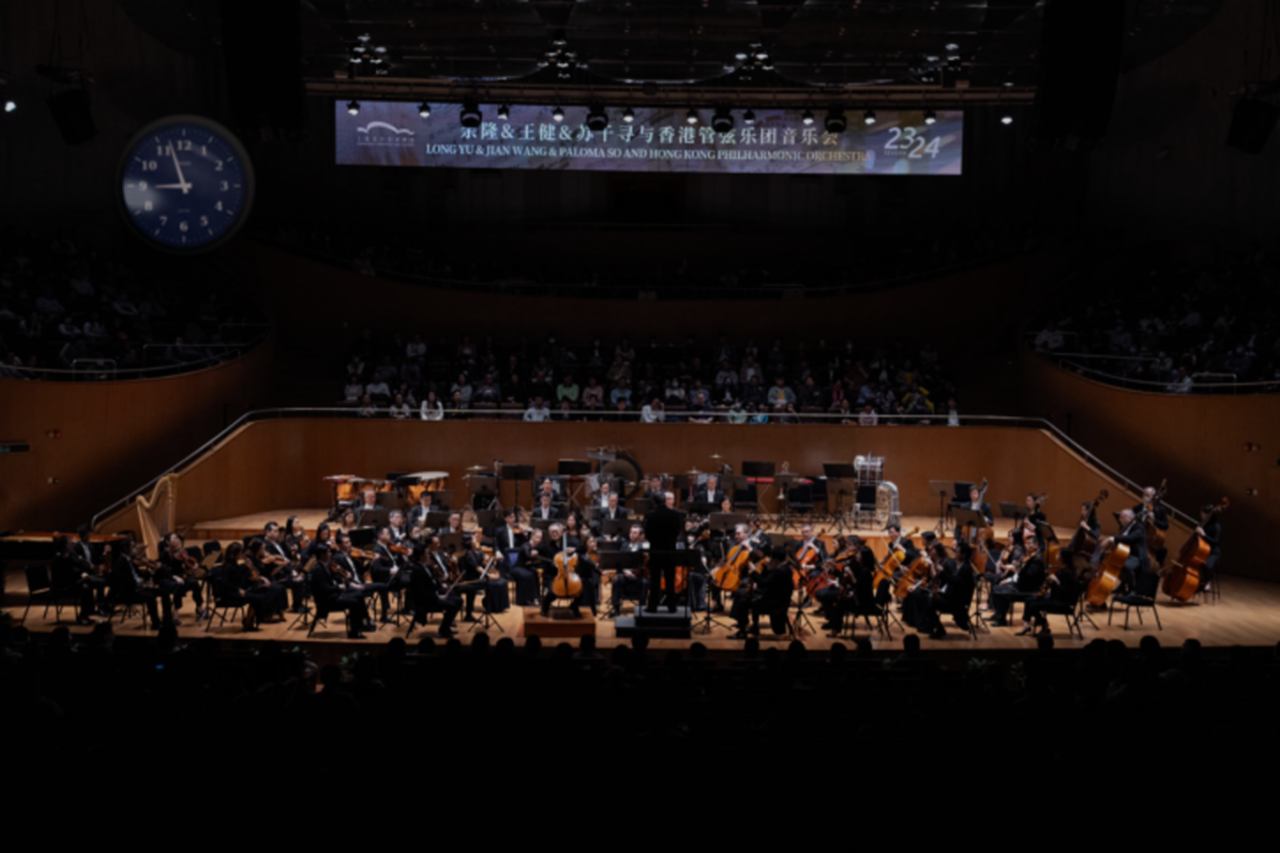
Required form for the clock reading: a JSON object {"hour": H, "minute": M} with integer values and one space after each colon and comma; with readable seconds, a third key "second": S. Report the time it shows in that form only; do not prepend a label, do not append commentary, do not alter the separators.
{"hour": 8, "minute": 57}
